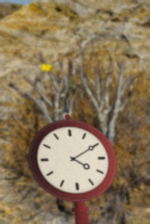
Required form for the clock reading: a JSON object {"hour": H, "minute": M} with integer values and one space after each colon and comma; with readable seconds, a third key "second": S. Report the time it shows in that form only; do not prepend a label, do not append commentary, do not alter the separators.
{"hour": 4, "minute": 10}
